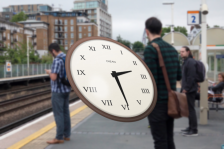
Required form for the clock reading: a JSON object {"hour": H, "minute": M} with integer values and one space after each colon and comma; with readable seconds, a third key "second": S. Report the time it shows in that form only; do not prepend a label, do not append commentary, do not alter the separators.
{"hour": 2, "minute": 29}
